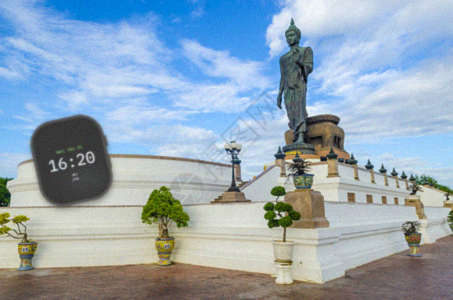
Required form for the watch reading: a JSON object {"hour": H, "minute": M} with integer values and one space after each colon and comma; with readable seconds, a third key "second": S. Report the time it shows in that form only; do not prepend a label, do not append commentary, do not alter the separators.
{"hour": 16, "minute": 20}
